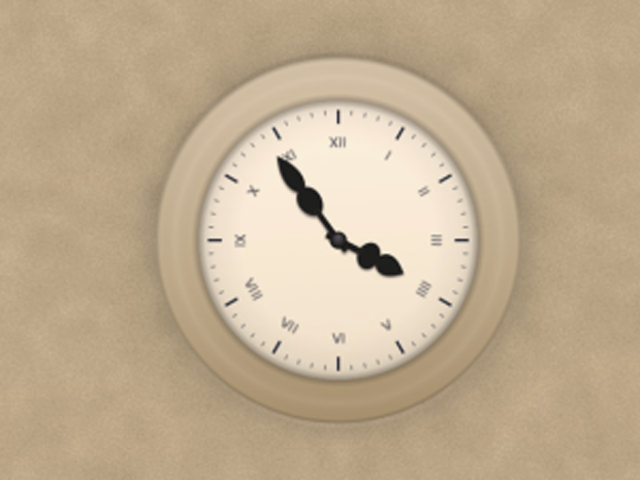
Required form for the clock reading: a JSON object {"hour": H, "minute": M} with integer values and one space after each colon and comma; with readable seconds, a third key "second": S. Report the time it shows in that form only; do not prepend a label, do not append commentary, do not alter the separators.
{"hour": 3, "minute": 54}
